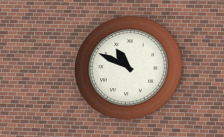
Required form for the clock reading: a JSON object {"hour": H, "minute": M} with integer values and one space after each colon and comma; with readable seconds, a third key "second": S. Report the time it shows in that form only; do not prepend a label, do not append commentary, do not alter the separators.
{"hour": 10, "minute": 49}
